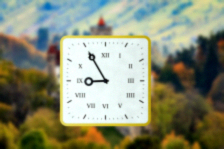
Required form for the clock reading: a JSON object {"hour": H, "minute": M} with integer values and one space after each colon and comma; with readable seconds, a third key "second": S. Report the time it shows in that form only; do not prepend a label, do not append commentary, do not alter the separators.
{"hour": 8, "minute": 55}
